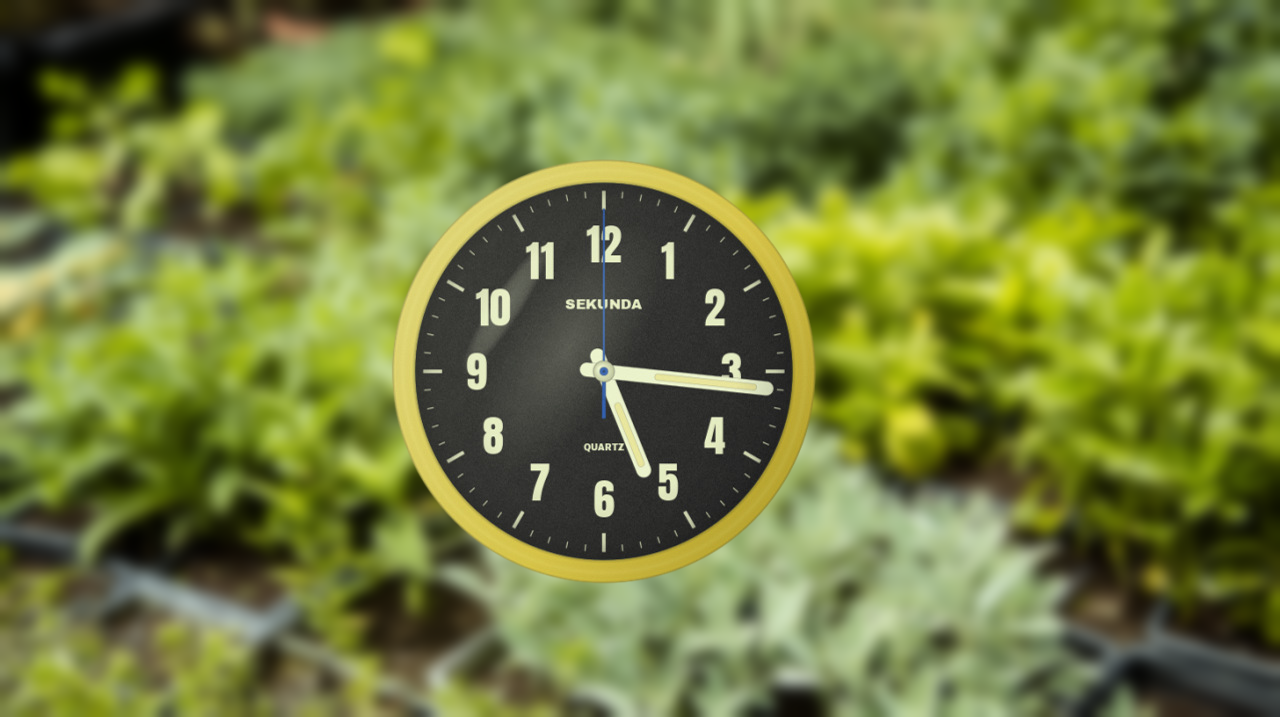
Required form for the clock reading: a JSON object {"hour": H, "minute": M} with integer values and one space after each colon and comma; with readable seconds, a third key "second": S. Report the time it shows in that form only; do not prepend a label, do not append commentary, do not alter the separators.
{"hour": 5, "minute": 16, "second": 0}
